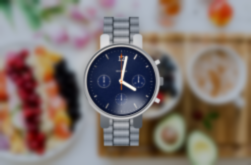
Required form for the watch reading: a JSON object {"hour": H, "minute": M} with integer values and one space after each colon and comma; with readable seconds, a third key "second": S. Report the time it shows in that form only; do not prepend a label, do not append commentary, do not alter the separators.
{"hour": 4, "minute": 2}
